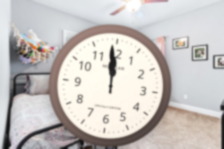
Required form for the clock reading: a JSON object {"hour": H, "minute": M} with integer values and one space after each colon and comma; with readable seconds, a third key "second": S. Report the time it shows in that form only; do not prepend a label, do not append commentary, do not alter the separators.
{"hour": 11, "minute": 59}
